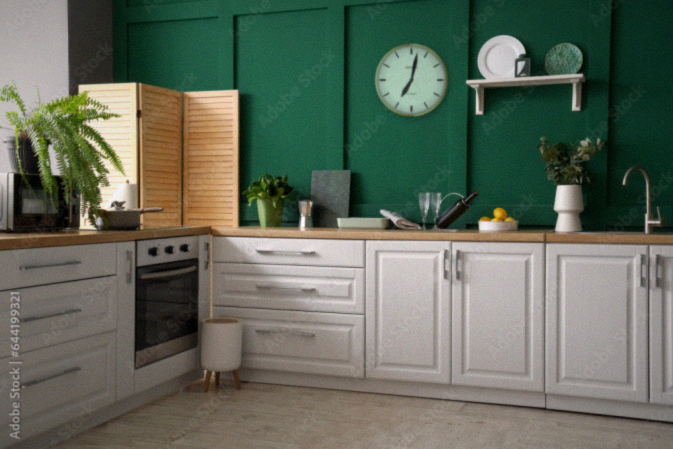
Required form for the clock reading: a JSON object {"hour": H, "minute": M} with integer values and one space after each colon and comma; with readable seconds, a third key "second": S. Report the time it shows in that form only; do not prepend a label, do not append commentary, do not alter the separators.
{"hour": 7, "minute": 2}
